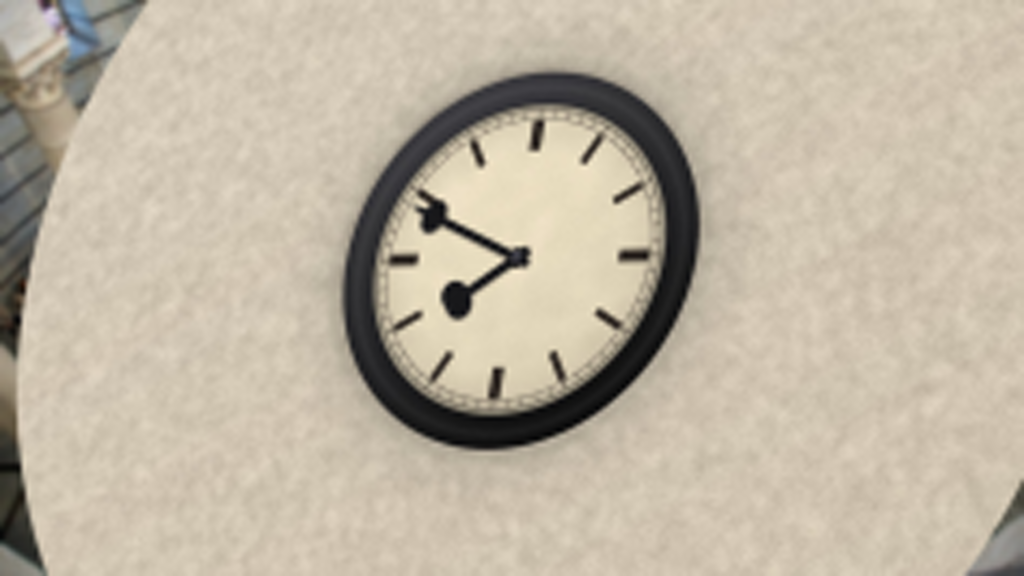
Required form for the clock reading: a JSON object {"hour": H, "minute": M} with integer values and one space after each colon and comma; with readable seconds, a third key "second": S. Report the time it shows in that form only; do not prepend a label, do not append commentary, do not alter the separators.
{"hour": 7, "minute": 49}
